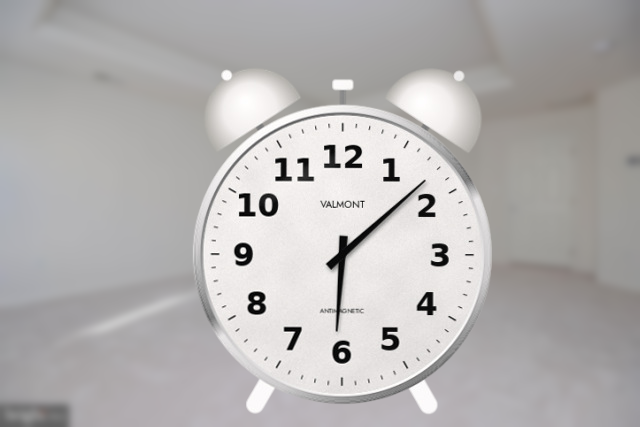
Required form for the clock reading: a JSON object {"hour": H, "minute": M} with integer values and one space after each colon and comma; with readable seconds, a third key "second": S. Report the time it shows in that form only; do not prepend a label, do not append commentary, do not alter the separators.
{"hour": 6, "minute": 8}
